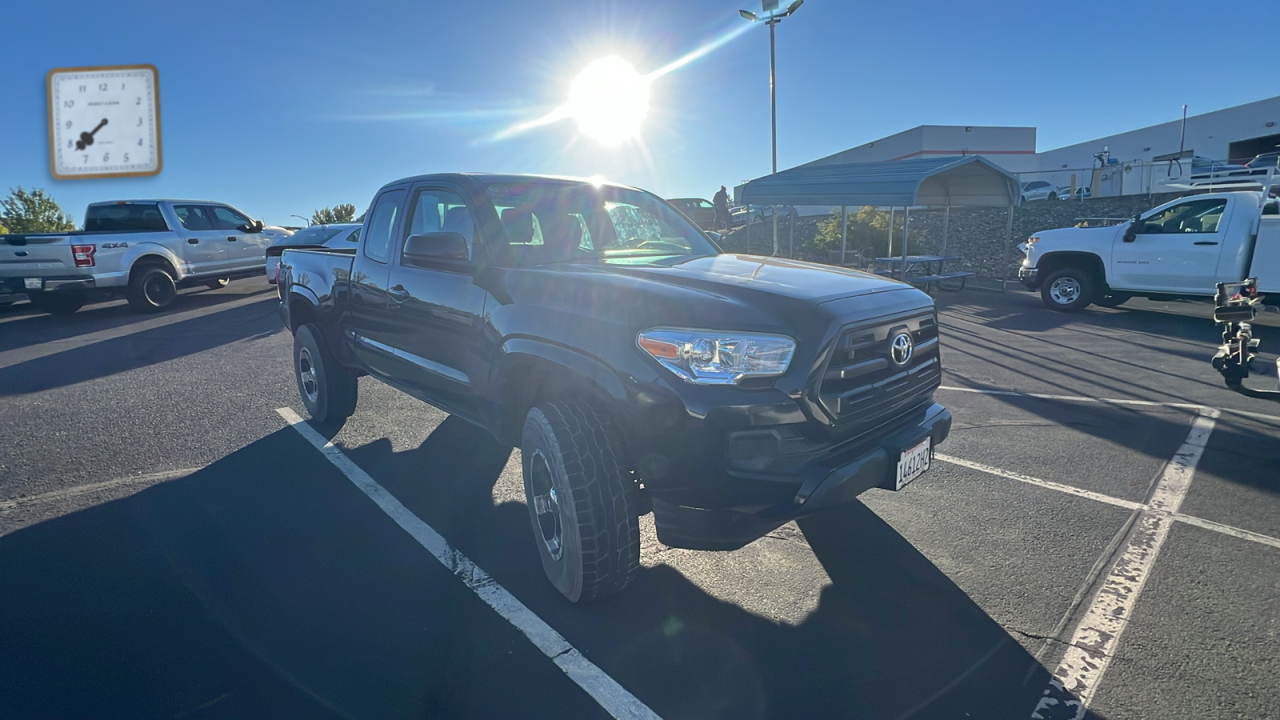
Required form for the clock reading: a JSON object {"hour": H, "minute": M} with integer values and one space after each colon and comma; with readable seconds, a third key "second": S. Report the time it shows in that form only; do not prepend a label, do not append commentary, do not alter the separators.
{"hour": 7, "minute": 38}
